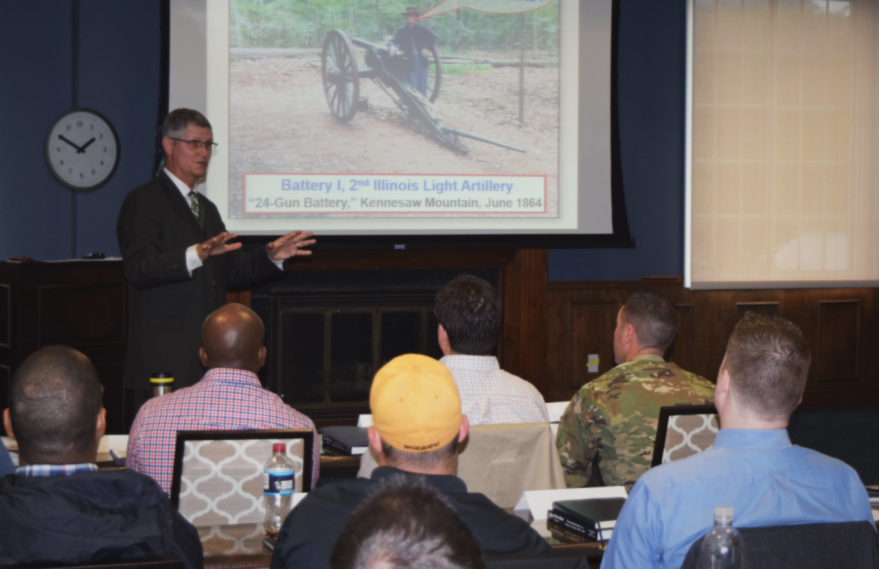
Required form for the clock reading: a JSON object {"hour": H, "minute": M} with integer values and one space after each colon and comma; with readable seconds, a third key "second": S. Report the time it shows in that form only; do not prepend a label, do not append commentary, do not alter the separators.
{"hour": 1, "minute": 50}
